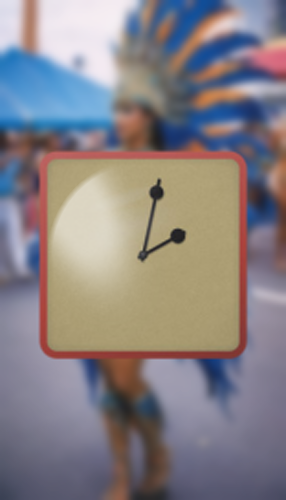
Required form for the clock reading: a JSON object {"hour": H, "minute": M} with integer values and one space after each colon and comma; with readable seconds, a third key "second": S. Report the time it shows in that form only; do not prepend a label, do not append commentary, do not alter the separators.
{"hour": 2, "minute": 2}
